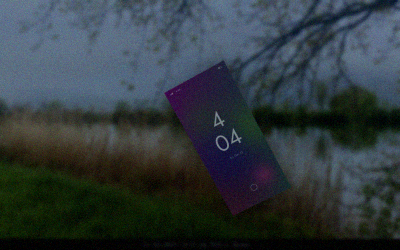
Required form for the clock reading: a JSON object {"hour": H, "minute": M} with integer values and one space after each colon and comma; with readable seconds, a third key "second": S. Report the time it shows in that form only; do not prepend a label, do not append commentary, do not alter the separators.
{"hour": 4, "minute": 4}
